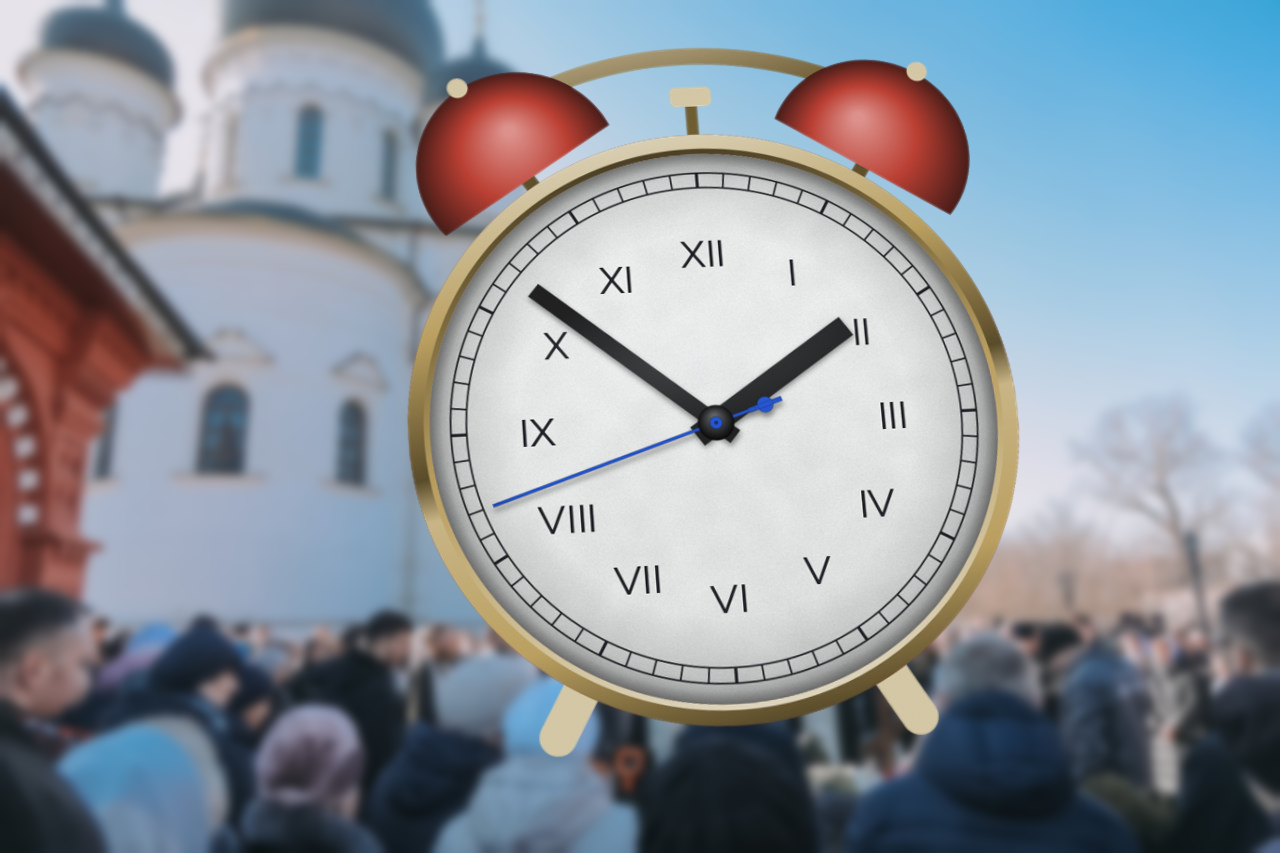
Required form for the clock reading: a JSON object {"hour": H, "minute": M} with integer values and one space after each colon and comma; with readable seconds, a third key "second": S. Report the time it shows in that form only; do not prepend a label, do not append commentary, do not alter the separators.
{"hour": 1, "minute": 51, "second": 42}
